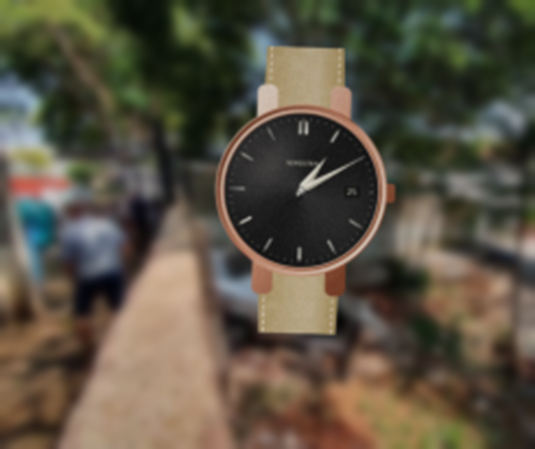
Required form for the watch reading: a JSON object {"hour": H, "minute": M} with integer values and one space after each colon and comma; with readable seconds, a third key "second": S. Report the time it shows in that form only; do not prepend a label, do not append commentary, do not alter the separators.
{"hour": 1, "minute": 10}
